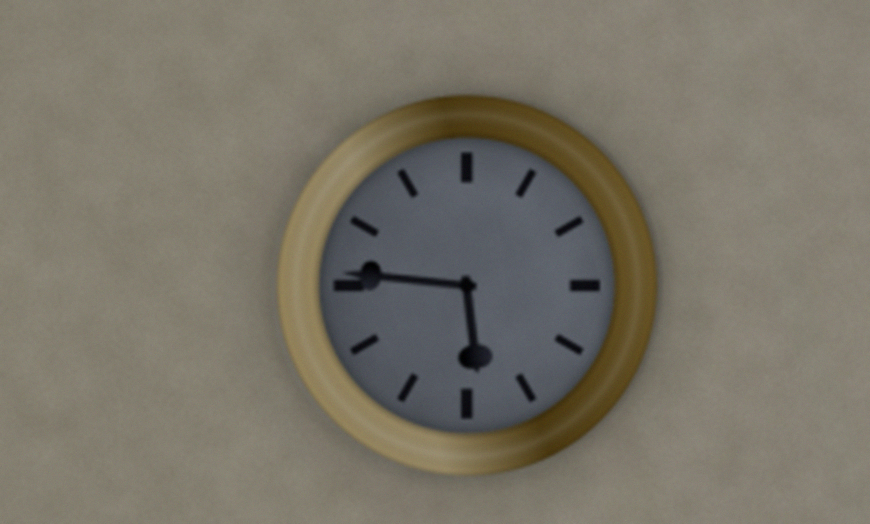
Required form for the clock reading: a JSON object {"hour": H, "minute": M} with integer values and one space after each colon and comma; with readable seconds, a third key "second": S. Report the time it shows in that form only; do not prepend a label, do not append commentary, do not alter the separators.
{"hour": 5, "minute": 46}
